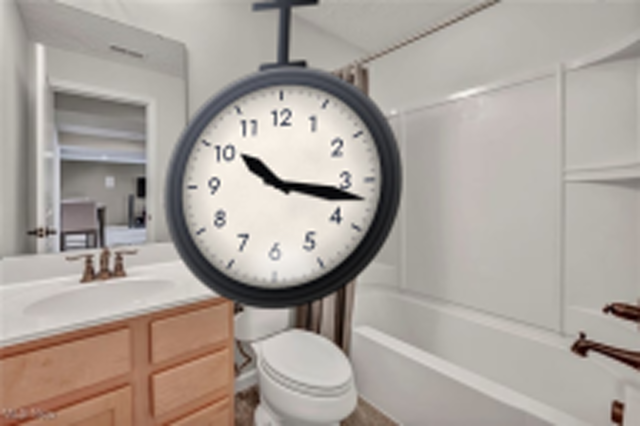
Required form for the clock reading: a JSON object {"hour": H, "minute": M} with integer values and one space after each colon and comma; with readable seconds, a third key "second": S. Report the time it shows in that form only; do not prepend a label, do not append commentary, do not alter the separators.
{"hour": 10, "minute": 17}
